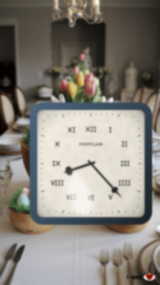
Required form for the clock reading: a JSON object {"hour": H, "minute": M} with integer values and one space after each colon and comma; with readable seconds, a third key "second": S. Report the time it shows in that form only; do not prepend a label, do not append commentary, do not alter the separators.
{"hour": 8, "minute": 23}
